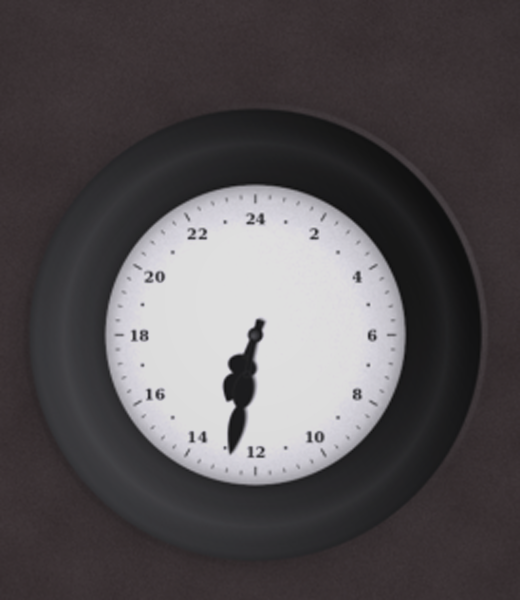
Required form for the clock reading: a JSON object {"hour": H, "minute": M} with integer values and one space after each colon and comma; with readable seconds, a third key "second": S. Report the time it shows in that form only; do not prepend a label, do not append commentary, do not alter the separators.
{"hour": 13, "minute": 32}
